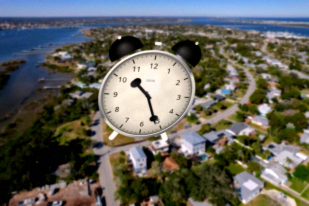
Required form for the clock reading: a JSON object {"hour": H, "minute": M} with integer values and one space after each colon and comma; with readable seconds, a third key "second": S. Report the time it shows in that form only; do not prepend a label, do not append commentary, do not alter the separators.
{"hour": 10, "minute": 26}
